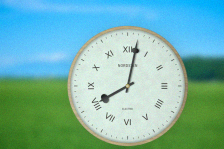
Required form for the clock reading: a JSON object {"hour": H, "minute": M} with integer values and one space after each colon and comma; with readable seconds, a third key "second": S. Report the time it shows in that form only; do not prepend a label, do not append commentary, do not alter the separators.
{"hour": 8, "minute": 2}
